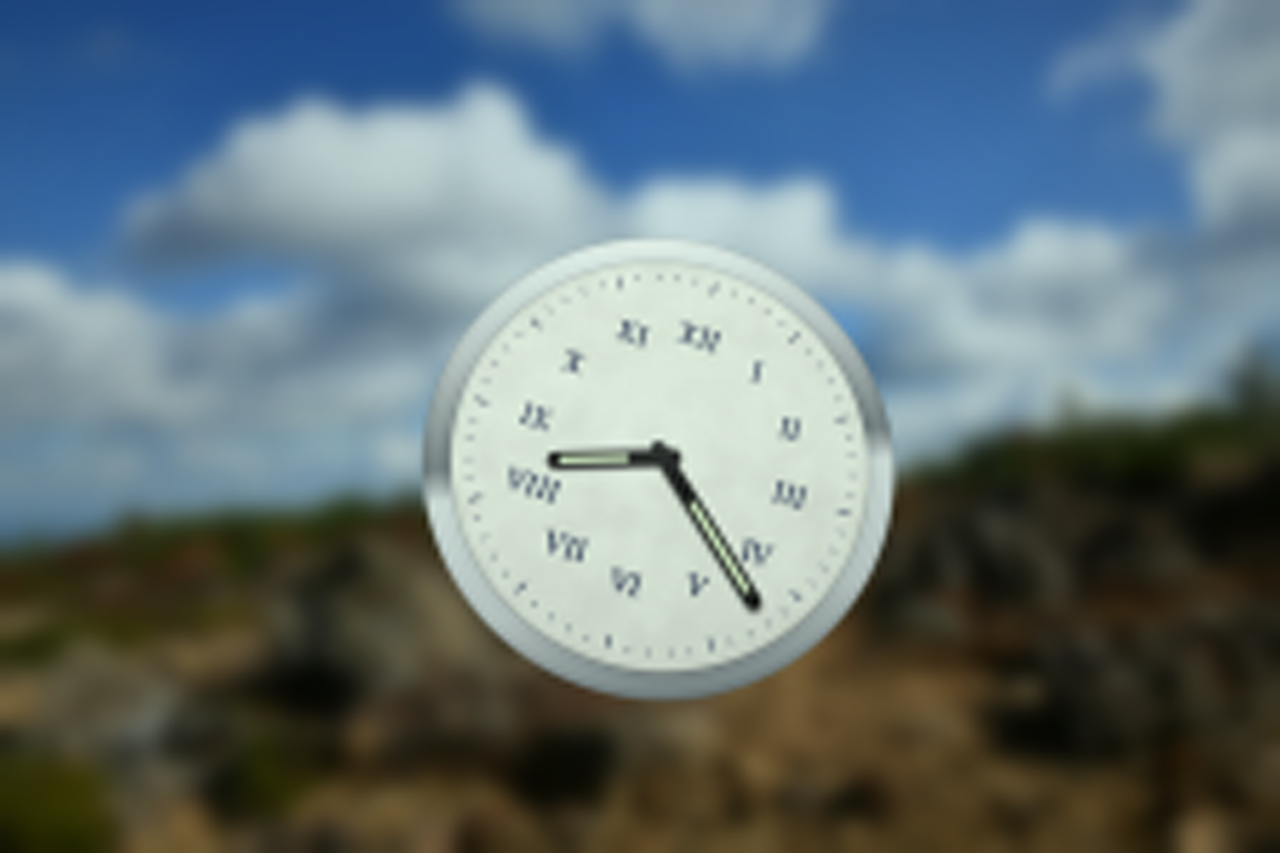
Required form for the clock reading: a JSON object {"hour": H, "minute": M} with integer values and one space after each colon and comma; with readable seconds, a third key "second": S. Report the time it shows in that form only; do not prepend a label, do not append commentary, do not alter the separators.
{"hour": 8, "minute": 22}
